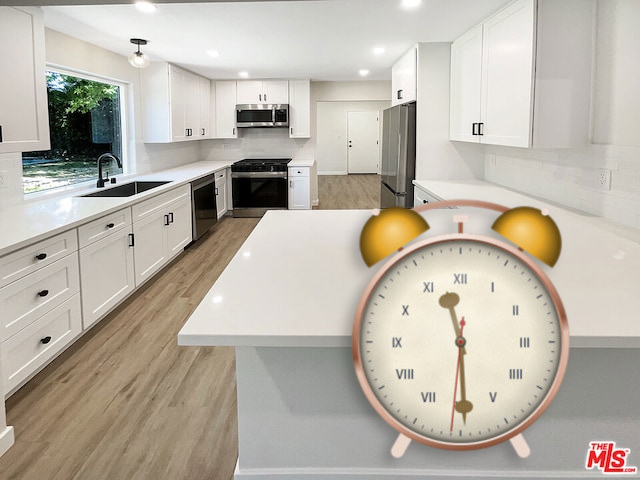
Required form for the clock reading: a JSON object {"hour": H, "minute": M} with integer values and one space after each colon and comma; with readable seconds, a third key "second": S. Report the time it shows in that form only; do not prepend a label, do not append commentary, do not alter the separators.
{"hour": 11, "minute": 29, "second": 31}
